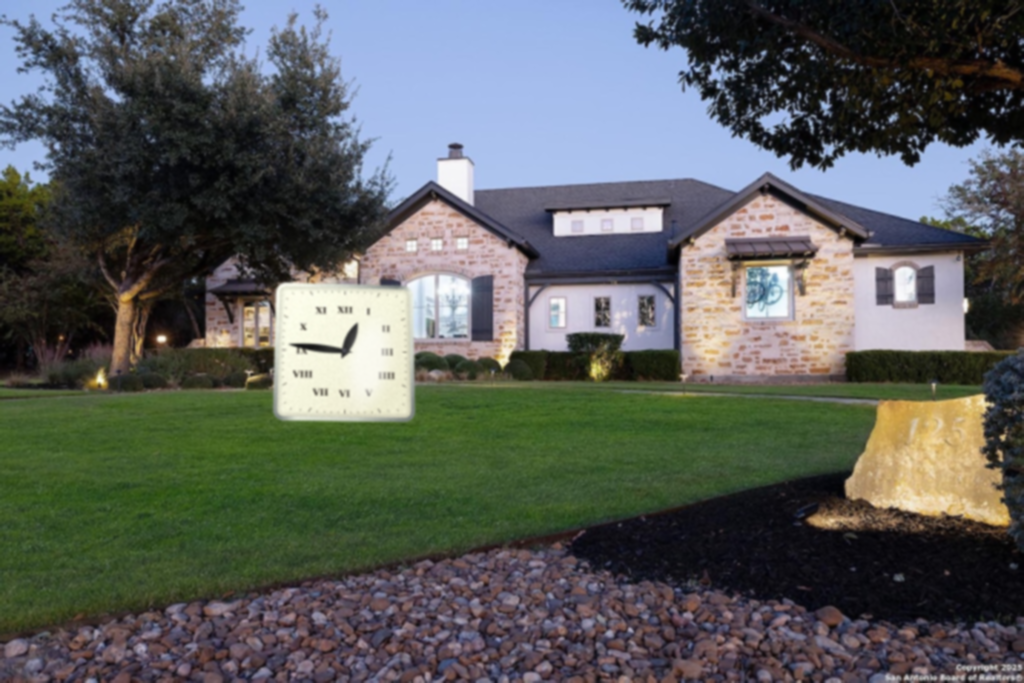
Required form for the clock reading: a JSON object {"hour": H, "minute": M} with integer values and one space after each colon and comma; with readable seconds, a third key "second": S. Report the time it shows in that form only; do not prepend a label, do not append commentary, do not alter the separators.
{"hour": 12, "minute": 46}
